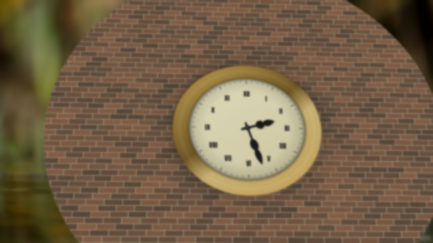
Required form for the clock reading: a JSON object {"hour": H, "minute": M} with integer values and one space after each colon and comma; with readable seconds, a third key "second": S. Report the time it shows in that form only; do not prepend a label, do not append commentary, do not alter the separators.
{"hour": 2, "minute": 27}
